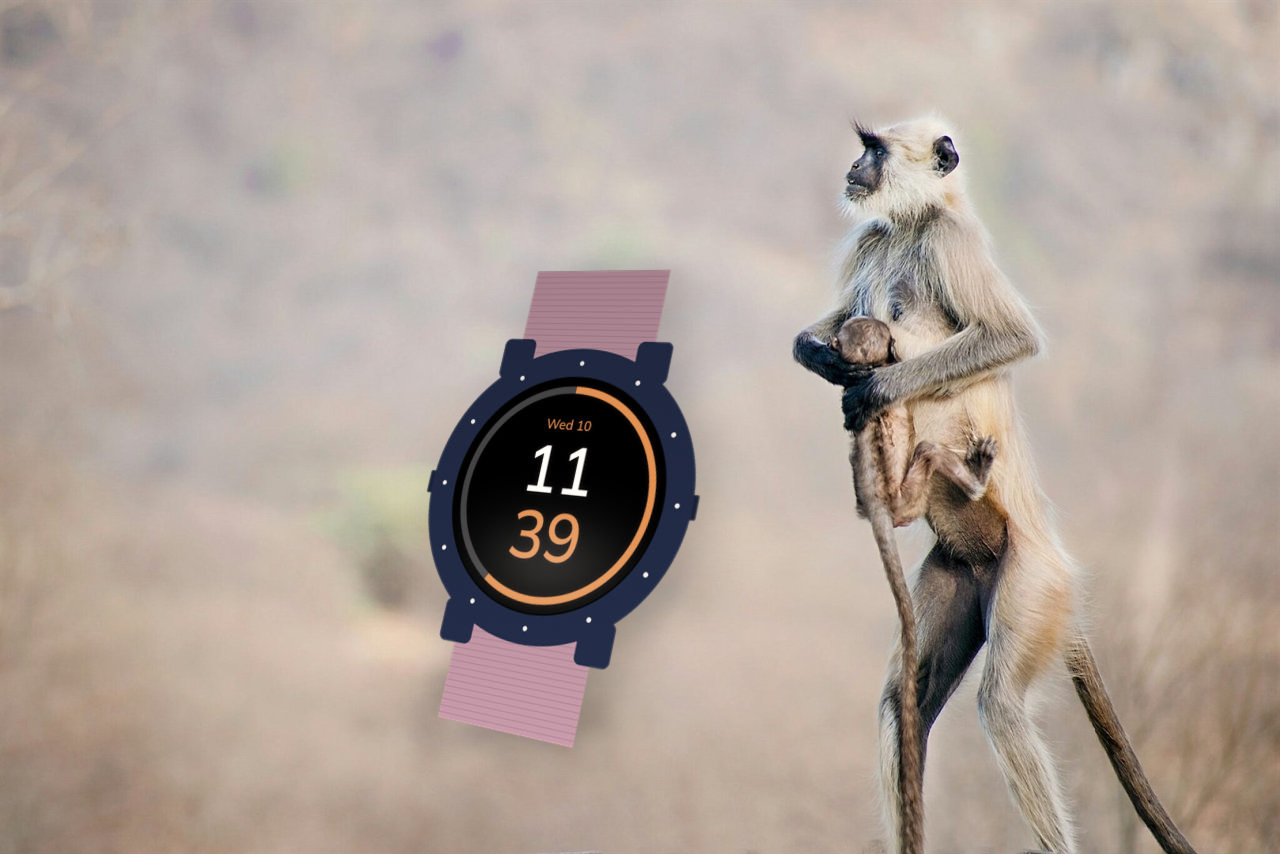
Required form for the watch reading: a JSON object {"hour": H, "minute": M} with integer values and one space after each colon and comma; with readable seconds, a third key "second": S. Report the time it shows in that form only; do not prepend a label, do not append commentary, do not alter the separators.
{"hour": 11, "minute": 39}
